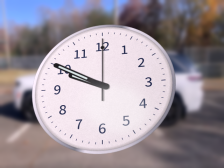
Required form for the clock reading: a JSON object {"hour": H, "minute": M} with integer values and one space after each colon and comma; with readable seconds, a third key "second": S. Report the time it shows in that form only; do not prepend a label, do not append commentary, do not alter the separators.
{"hour": 9, "minute": 50, "second": 0}
